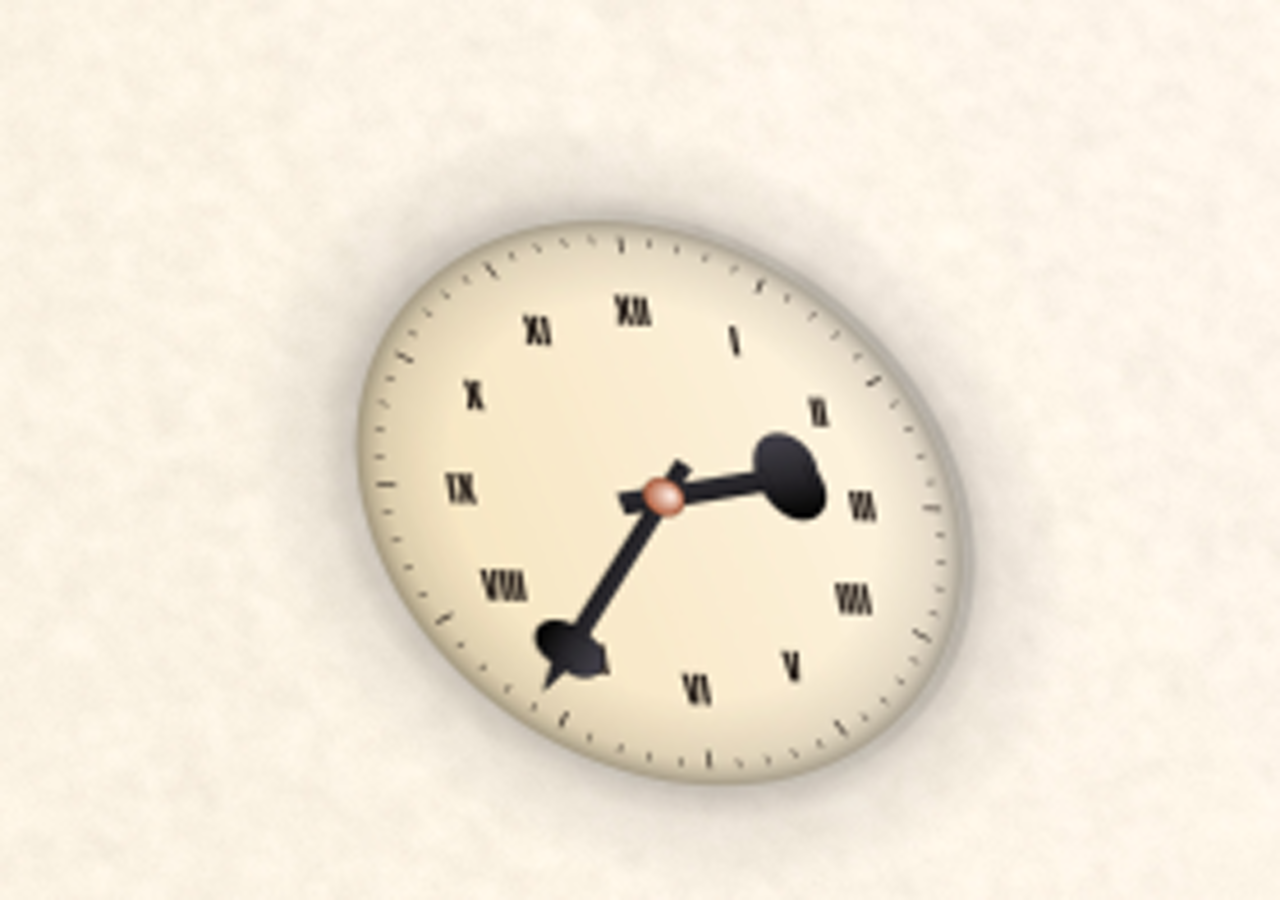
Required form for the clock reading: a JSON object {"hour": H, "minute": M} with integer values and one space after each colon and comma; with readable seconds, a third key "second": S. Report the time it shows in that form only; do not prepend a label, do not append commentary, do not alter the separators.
{"hour": 2, "minute": 36}
